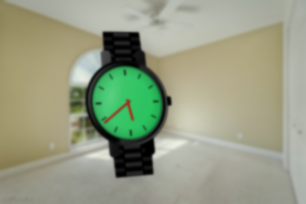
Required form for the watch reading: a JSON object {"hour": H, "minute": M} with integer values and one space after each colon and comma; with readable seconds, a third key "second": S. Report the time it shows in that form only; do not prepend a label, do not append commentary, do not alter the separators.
{"hour": 5, "minute": 39}
